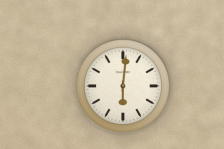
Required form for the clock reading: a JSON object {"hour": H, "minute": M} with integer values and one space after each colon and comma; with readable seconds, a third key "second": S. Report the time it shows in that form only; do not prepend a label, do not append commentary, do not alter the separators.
{"hour": 6, "minute": 1}
